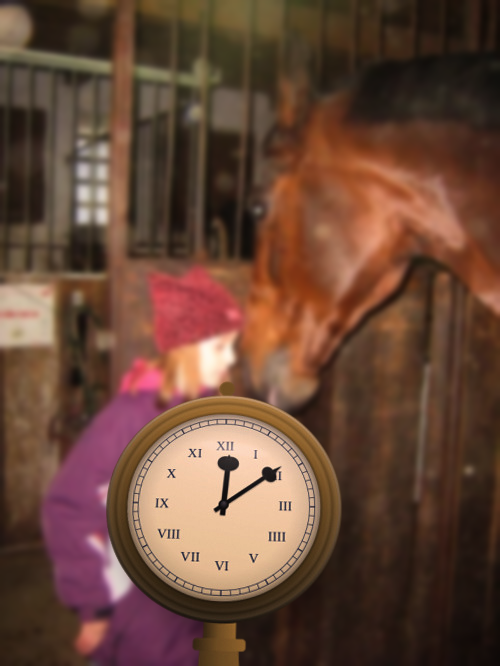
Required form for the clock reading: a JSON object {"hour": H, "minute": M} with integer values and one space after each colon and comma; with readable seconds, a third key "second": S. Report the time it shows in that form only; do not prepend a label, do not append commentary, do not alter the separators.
{"hour": 12, "minute": 9}
